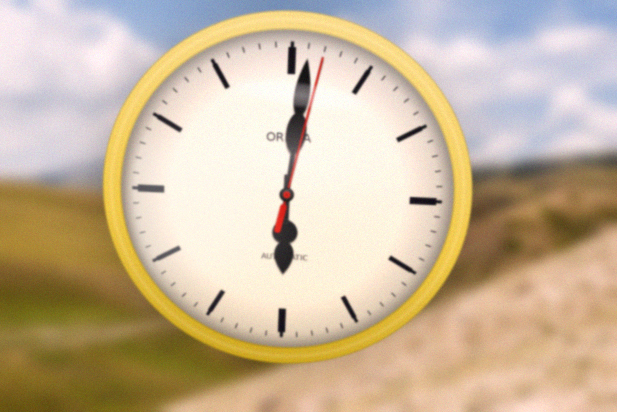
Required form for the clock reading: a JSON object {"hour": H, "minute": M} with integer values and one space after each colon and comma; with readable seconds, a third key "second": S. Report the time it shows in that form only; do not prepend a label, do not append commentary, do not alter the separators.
{"hour": 6, "minute": 1, "second": 2}
